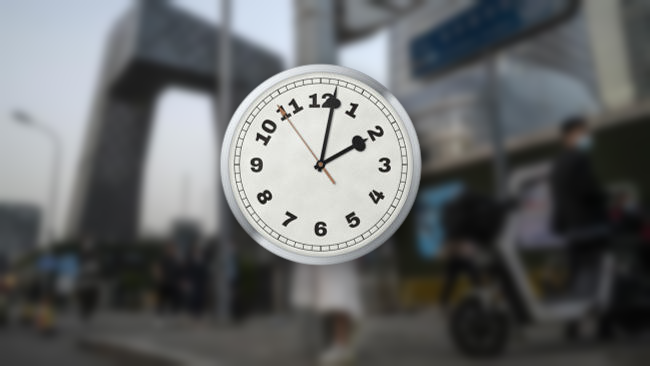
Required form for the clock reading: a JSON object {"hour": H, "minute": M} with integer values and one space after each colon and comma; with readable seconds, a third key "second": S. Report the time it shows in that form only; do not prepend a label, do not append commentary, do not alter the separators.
{"hour": 2, "minute": 1, "second": 54}
